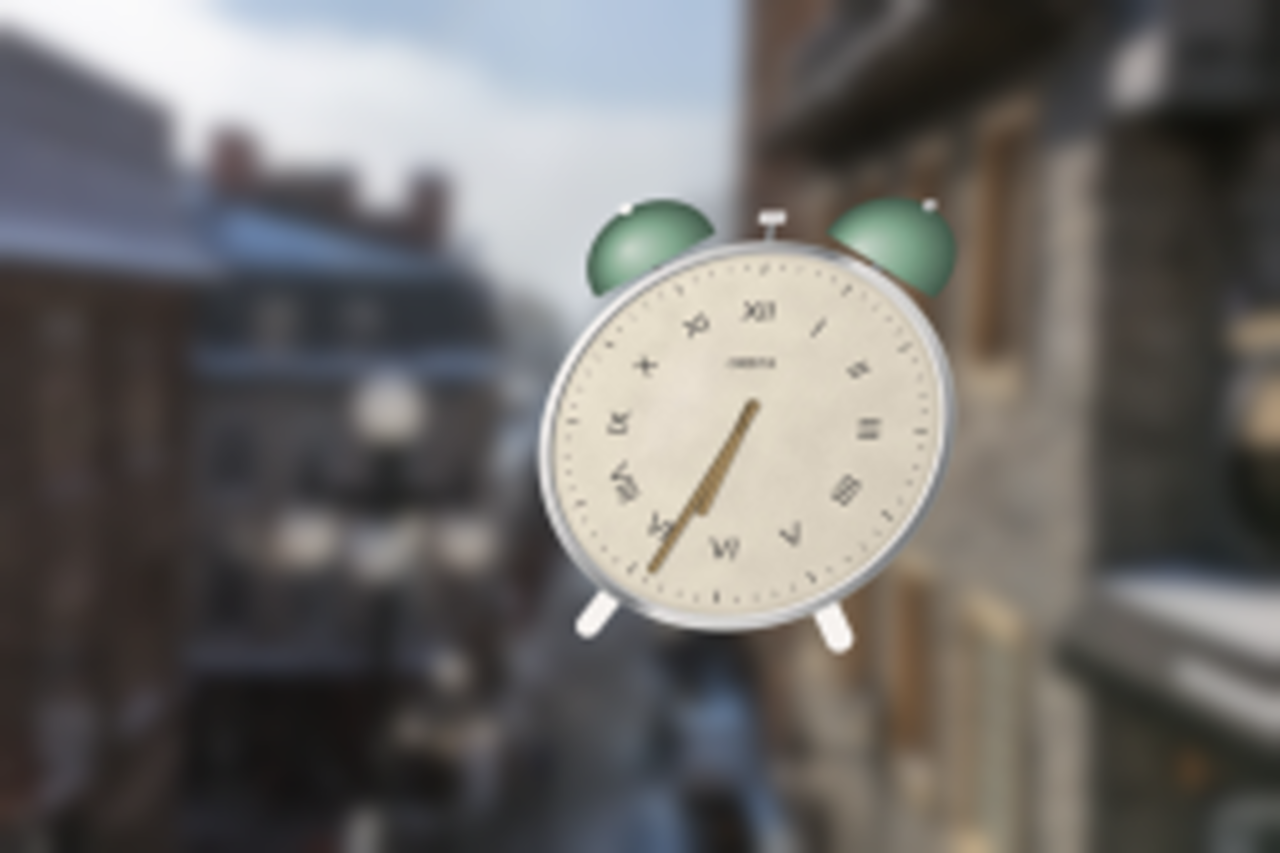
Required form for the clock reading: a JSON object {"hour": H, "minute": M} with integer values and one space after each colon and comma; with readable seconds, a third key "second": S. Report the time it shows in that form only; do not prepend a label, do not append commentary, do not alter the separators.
{"hour": 6, "minute": 34}
